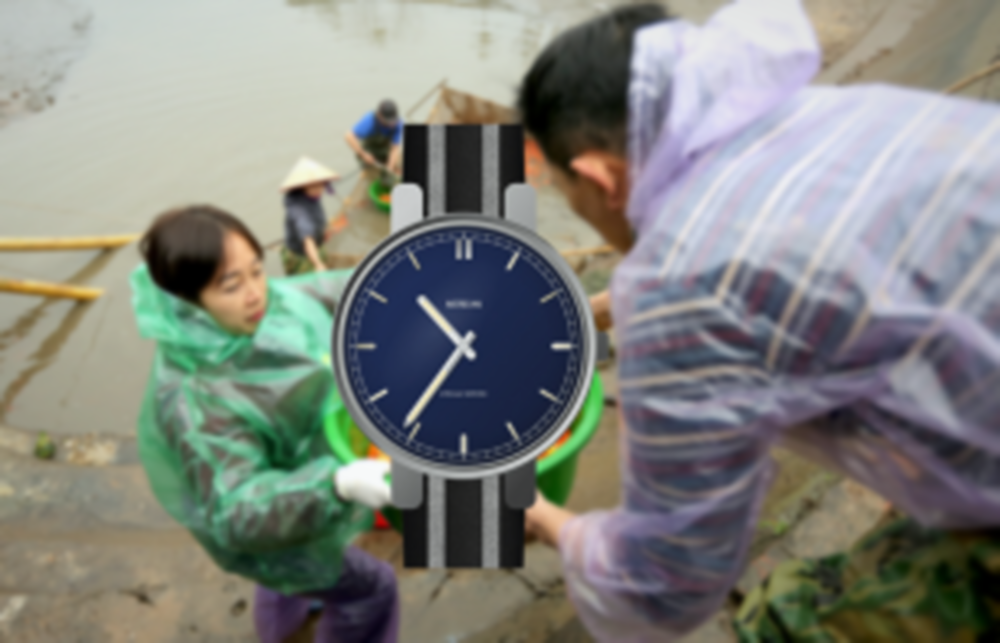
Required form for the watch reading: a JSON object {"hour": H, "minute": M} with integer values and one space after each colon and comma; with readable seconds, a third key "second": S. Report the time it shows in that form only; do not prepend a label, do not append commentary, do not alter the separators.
{"hour": 10, "minute": 36}
